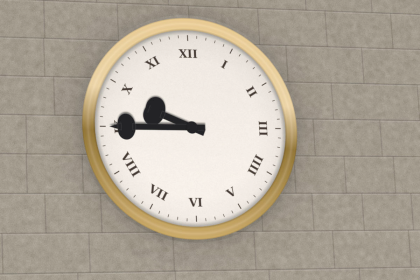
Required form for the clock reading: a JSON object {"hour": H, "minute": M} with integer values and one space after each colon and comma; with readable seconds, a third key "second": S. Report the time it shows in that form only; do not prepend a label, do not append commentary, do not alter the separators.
{"hour": 9, "minute": 45}
